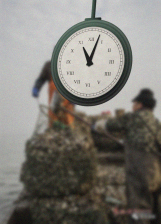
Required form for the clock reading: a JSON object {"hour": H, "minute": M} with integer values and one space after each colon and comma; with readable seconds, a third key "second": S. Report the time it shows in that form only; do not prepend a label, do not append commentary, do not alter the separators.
{"hour": 11, "minute": 3}
